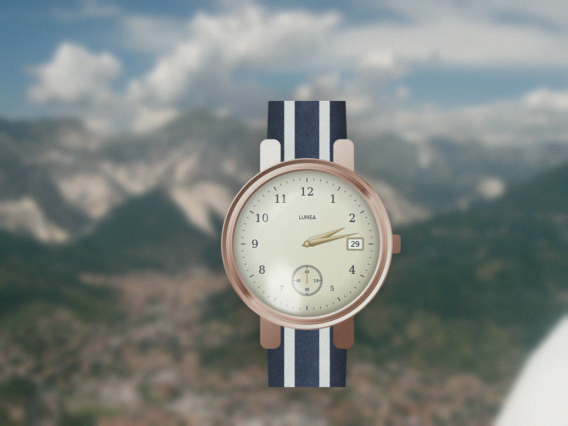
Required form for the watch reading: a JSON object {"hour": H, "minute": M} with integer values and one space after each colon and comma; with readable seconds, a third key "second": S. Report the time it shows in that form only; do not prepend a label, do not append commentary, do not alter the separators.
{"hour": 2, "minute": 13}
